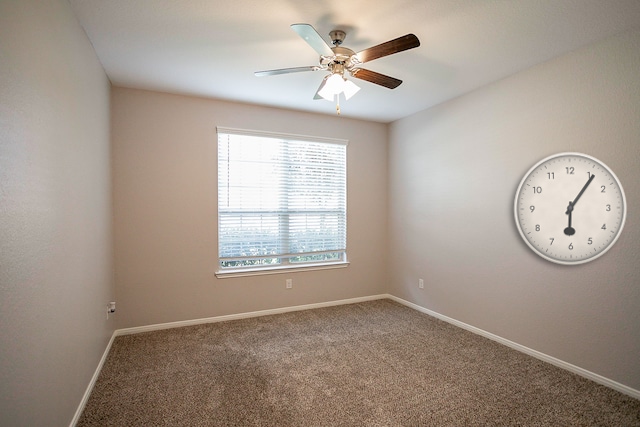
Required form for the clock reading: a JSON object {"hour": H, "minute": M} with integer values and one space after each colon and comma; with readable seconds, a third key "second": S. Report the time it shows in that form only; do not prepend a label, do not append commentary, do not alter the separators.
{"hour": 6, "minute": 6}
